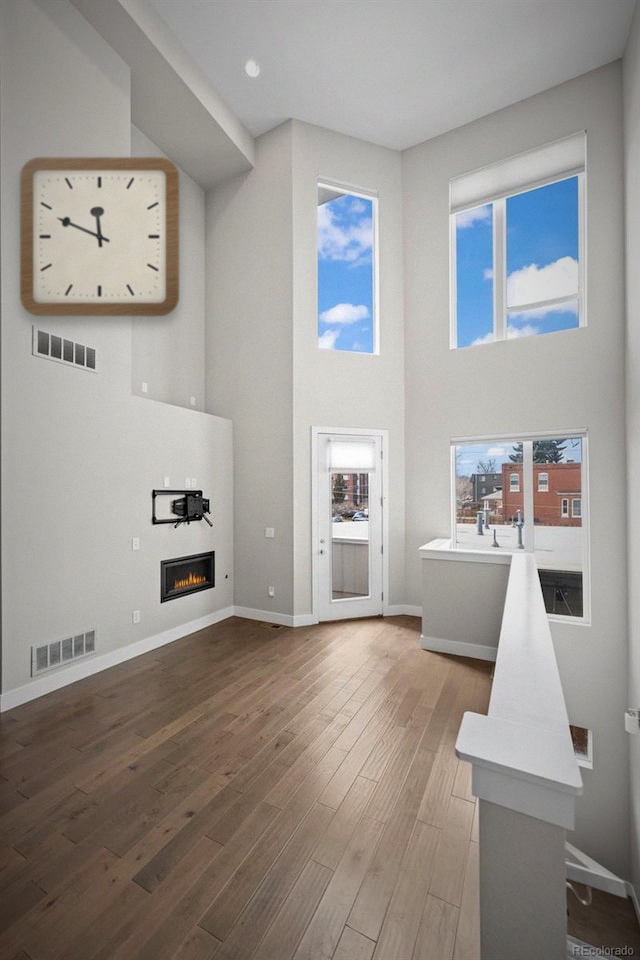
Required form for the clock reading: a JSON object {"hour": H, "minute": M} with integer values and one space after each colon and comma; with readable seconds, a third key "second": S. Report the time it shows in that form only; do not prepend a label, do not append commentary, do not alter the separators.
{"hour": 11, "minute": 49}
